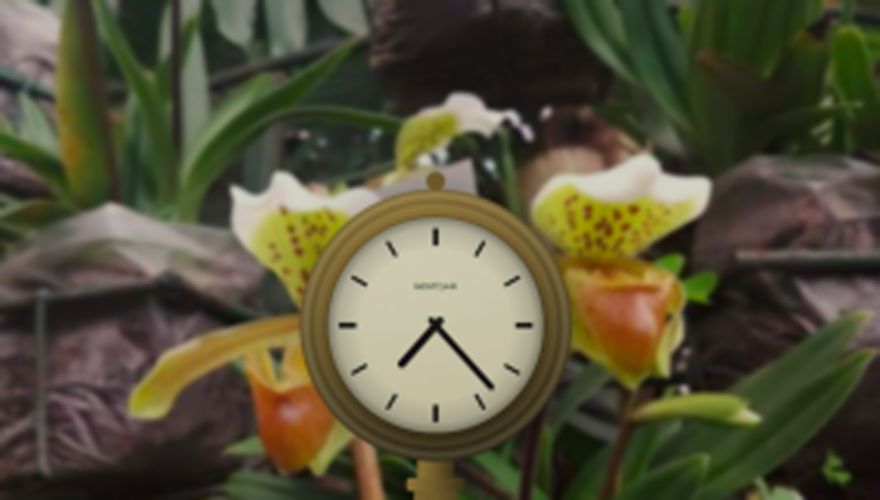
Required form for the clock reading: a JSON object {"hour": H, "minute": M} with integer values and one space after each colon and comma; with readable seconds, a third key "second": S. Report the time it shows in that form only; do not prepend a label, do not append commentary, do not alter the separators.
{"hour": 7, "minute": 23}
